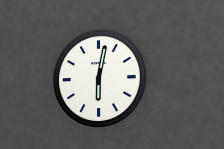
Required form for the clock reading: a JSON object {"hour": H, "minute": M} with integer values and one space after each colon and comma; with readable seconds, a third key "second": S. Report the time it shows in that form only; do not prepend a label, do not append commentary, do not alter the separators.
{"hour": 6, "minute": 2}
